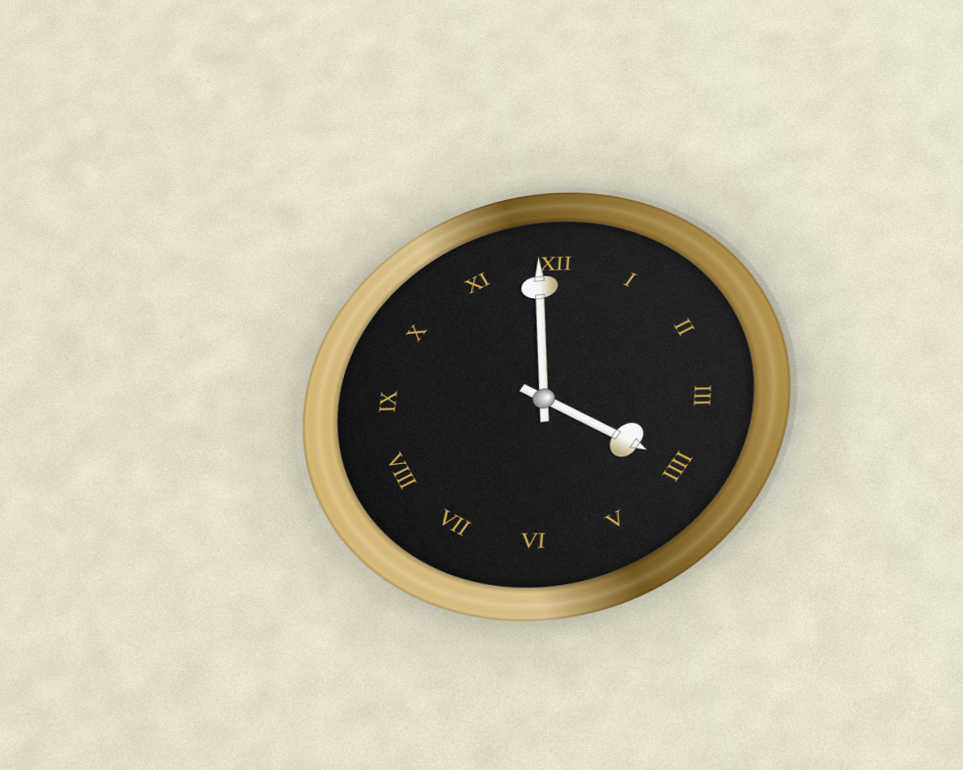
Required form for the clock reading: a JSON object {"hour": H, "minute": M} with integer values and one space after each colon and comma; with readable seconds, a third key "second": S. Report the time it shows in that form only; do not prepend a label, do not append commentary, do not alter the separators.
{"hour": 3, "minute": 59}
